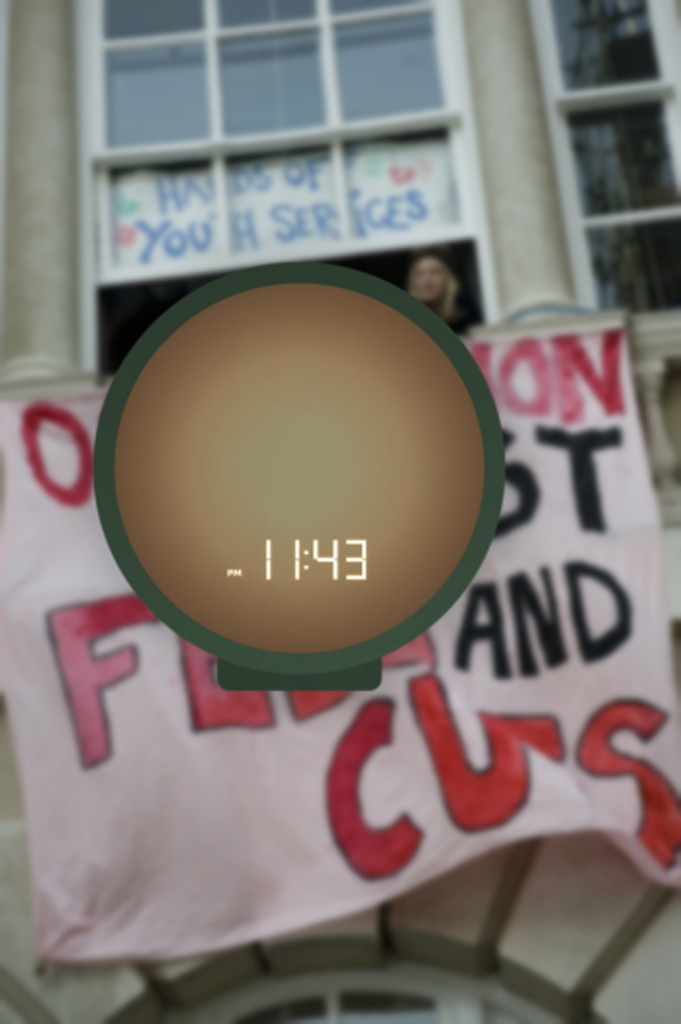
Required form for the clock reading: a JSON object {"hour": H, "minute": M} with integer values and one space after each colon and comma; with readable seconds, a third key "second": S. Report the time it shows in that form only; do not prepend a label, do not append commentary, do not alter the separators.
{"hour": 11, "minute": 43}
